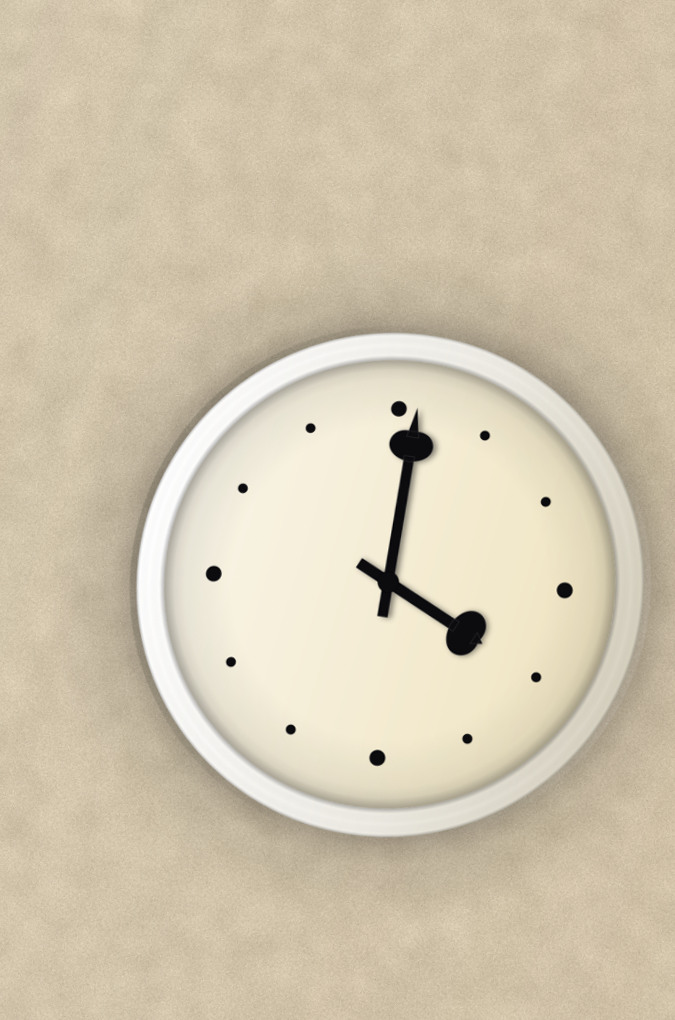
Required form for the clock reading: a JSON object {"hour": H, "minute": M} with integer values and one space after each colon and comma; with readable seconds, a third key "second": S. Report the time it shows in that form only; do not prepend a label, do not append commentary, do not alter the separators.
{"hour": 4, "minute": 1}
